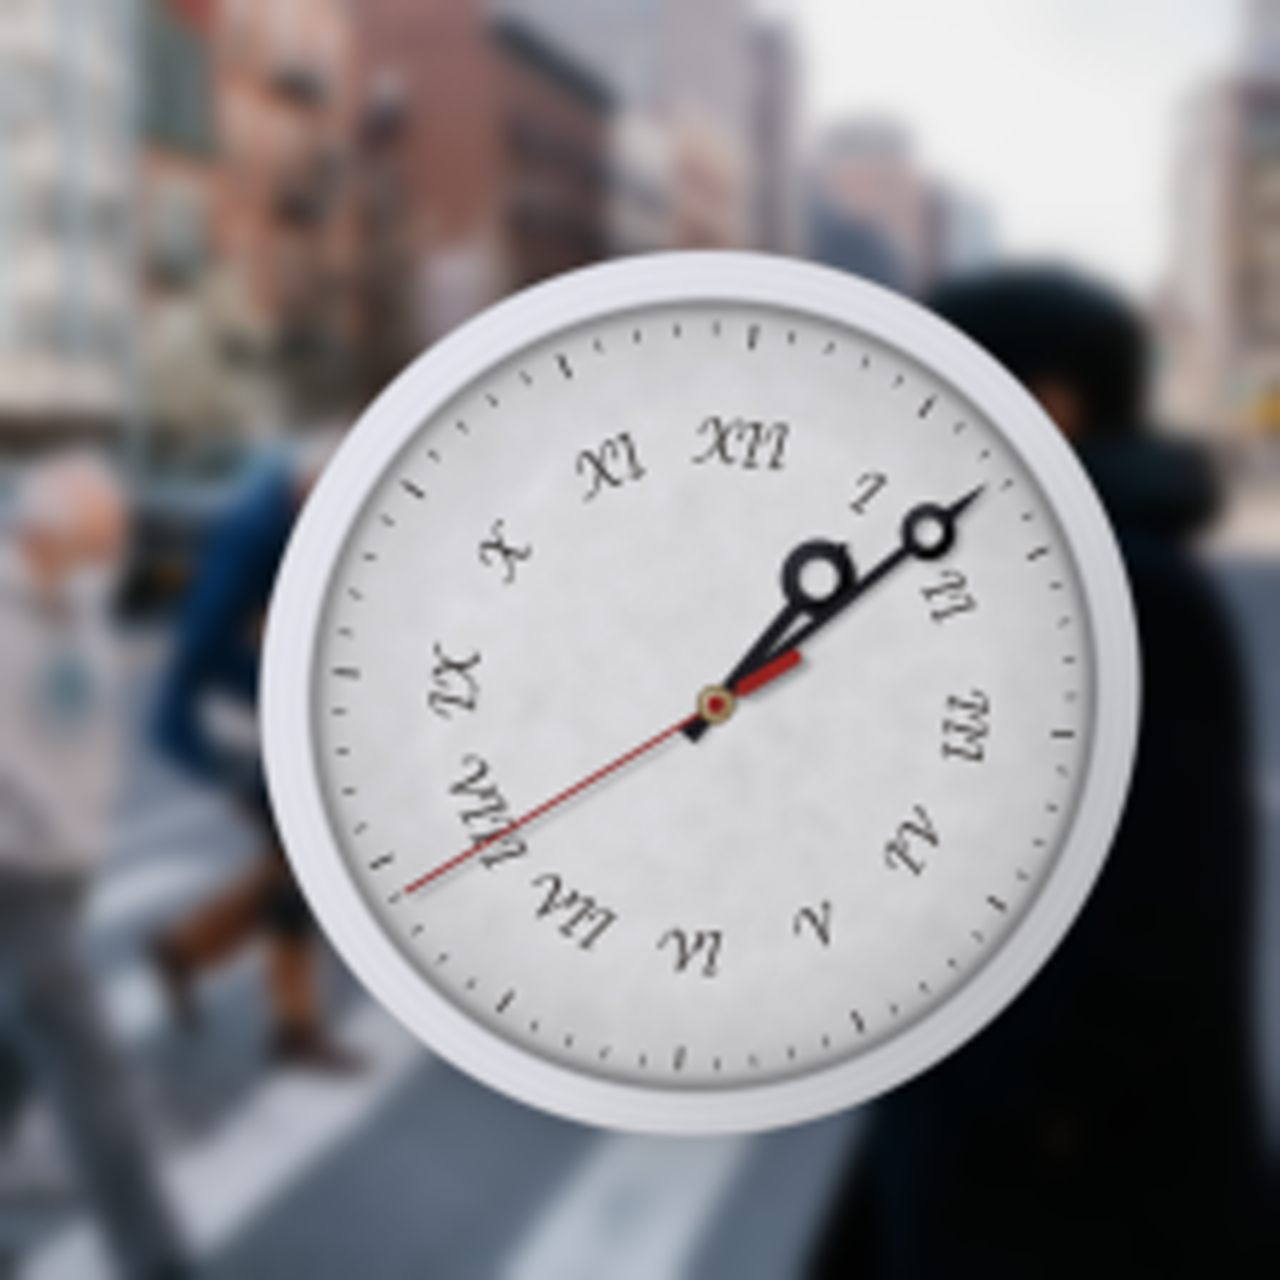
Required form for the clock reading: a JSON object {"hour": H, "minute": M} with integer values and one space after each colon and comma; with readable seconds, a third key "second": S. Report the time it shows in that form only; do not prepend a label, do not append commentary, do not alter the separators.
{"hour": 1, "minute": 7, "second": 39}
